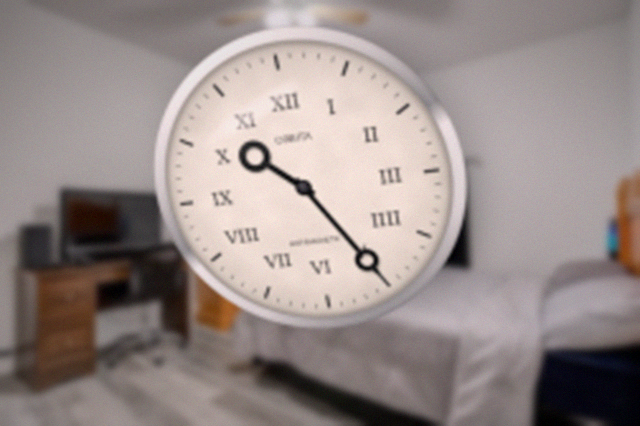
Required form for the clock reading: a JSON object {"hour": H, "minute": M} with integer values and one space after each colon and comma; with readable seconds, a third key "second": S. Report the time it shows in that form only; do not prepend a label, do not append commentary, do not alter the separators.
{"hour": 10, "minute": 25}
